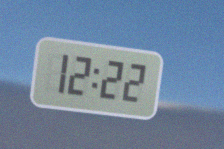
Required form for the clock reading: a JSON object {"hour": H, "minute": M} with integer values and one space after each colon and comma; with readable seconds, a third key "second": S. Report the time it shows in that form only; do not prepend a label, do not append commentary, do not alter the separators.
{"hour": 12, "minute": 22}
